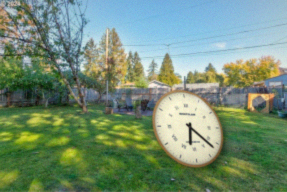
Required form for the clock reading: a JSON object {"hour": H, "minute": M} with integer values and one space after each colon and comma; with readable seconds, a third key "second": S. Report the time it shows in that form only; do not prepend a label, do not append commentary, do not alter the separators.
{"hour": 6, "minute": 22}
